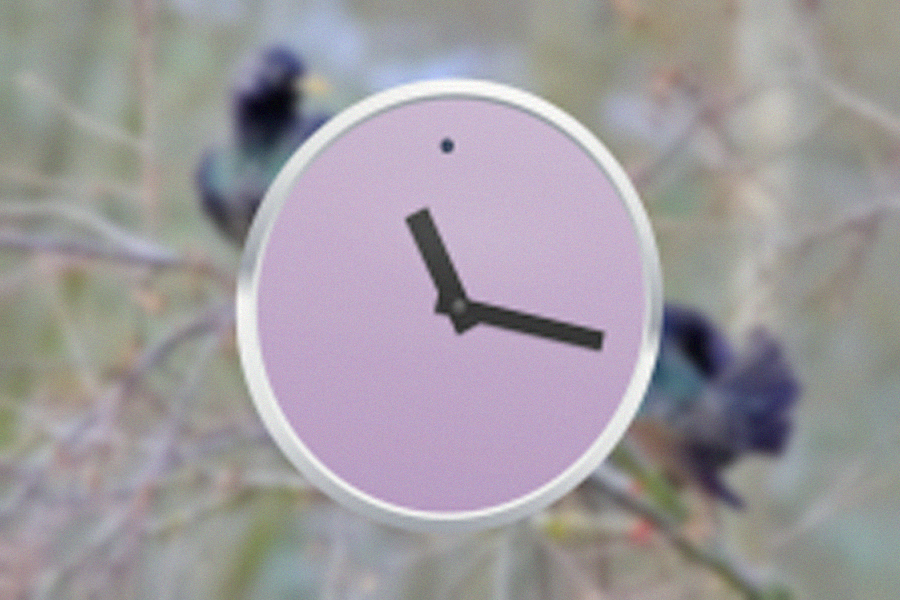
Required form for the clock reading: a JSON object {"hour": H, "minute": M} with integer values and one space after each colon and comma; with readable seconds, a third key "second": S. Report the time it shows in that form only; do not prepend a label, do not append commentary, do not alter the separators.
{"hour": 11, "minute": 18}
